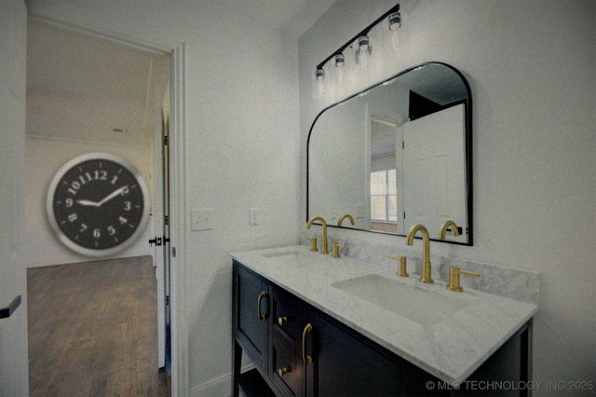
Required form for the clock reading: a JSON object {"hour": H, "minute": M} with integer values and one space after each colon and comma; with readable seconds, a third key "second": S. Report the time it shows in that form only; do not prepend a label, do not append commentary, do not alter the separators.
{"hour": 9, "minute": 9}
